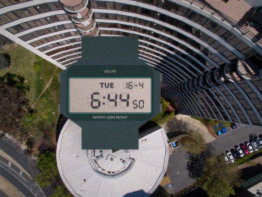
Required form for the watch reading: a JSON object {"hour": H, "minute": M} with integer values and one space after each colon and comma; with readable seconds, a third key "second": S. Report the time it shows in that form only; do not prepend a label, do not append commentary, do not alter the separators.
{"hour": 6, "minute": 44}
